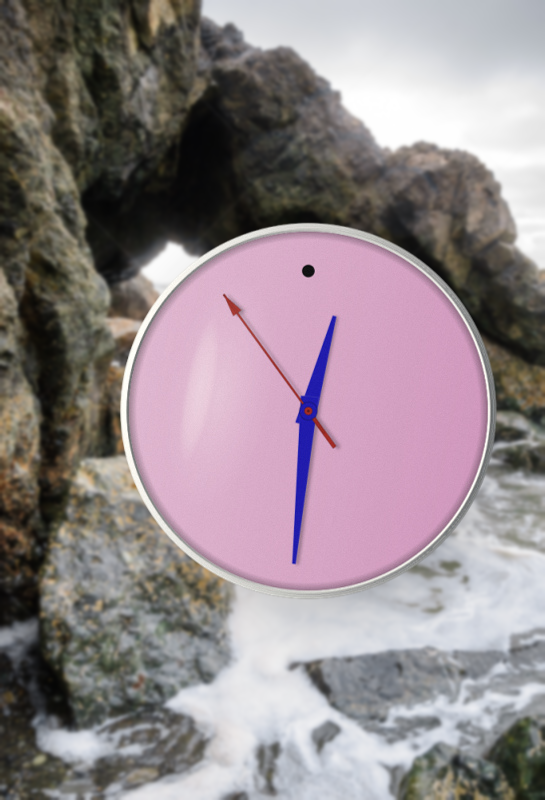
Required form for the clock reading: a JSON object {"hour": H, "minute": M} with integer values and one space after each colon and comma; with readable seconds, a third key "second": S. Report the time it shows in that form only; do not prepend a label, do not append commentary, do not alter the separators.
{"hour": 12, "minute": 30, "second": 54}
